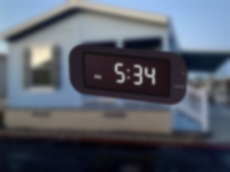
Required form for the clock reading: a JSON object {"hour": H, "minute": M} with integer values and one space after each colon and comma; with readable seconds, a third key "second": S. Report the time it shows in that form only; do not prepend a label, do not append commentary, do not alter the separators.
{"hour": 5, "minute": 34}
